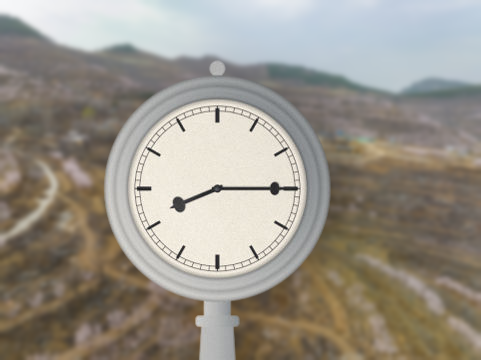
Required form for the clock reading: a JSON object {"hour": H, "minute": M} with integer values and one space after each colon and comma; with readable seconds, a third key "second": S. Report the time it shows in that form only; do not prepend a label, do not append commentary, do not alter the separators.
{"hour": 8, "minute": 15}
